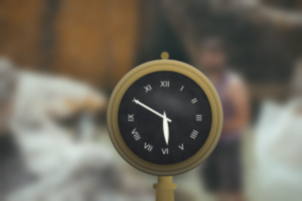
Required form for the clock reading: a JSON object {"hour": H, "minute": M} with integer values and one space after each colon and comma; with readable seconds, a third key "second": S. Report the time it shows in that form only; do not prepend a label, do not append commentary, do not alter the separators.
{"hour": 5, "minute": 50}
